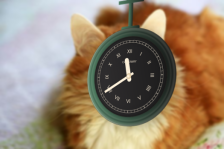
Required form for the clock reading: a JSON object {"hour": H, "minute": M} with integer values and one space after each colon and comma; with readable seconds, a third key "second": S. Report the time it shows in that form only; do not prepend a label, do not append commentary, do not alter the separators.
{"hour": 11, "minute": 40}
